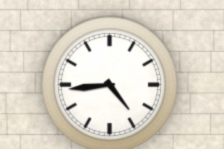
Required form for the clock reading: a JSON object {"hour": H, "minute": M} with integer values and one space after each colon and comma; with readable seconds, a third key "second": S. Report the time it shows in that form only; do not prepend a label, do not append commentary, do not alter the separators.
{"hour": 4, "minute": 44}
